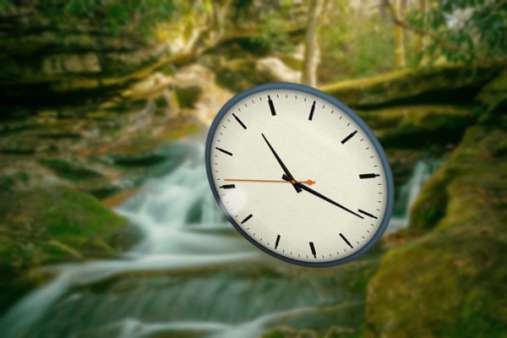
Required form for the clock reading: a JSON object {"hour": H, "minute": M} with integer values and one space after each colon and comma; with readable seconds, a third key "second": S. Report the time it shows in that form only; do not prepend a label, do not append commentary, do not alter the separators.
{"hour": 11, "minute": 20, "second": 46}
